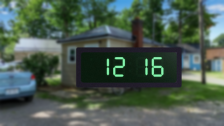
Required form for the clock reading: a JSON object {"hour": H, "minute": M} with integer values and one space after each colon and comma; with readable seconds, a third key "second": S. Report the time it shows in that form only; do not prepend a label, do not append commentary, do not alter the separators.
{"hour": 12, "minute": 16}
